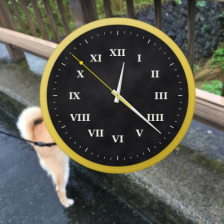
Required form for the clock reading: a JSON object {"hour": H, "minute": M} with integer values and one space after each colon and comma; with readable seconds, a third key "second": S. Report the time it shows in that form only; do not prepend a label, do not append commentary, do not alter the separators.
{"hour": 12, "minute": 21, "second": 52}
